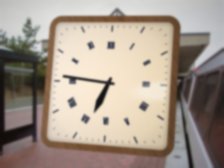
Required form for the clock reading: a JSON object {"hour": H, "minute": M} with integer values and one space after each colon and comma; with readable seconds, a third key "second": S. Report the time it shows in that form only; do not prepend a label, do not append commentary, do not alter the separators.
{"hour": 6, "minute": 46}
